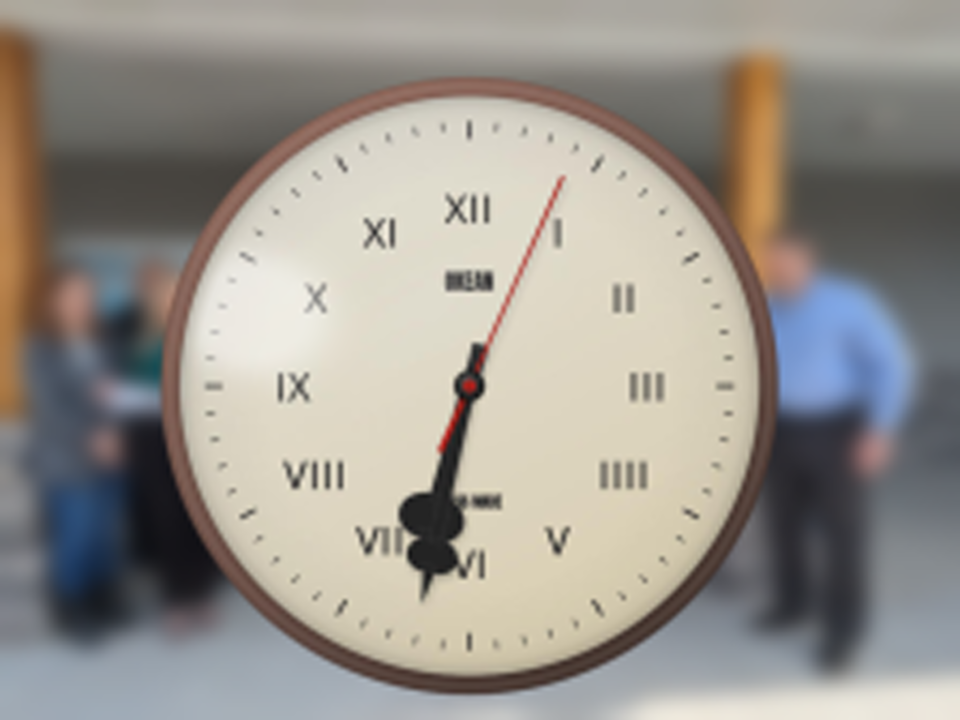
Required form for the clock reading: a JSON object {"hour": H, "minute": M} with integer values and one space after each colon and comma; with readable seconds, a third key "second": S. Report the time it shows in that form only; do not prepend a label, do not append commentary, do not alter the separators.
{"hour": 6, "minute": 32, "second": 4}
